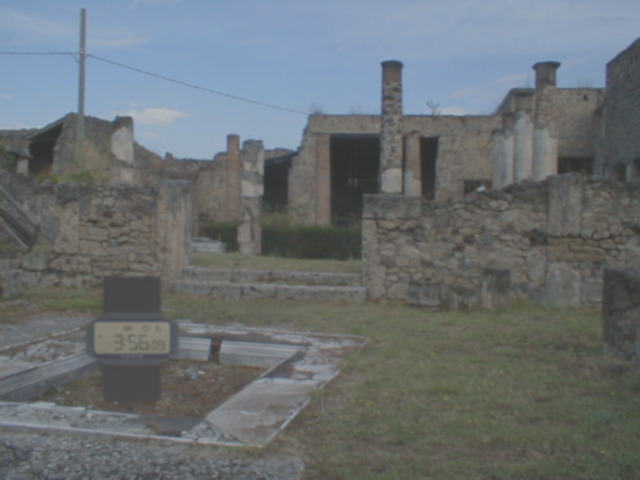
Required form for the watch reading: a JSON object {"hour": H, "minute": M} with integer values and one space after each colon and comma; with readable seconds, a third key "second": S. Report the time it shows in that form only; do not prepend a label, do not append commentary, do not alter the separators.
{"hour": 3, "minute": 56}
